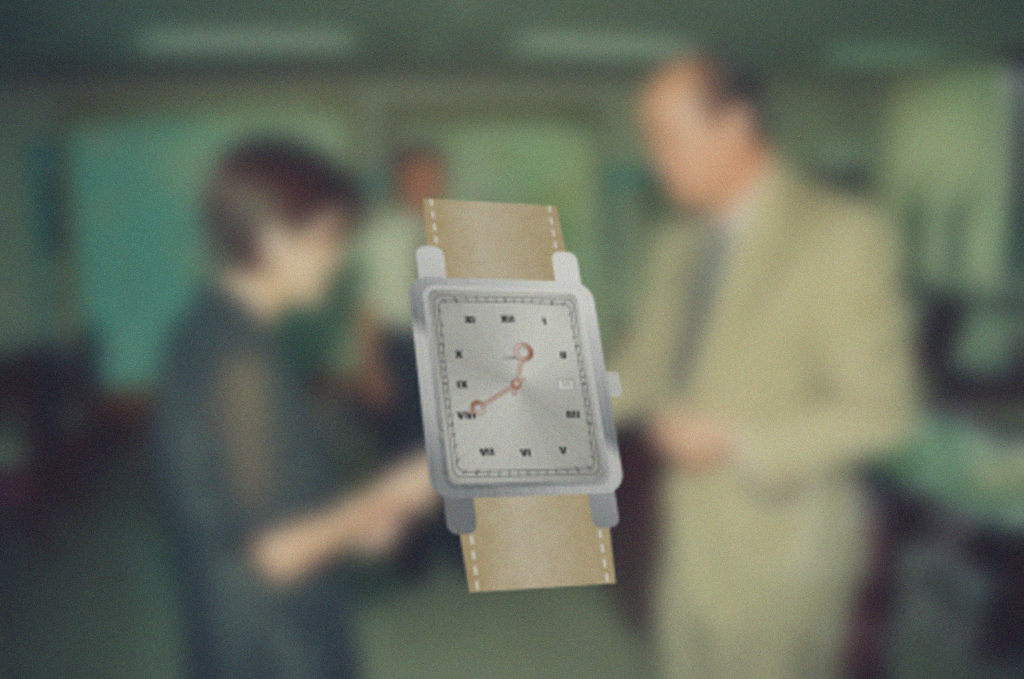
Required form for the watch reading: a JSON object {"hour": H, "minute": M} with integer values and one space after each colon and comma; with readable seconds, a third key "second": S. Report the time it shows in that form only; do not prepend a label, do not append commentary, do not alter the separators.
{"hour": 12, "minute": 40}
